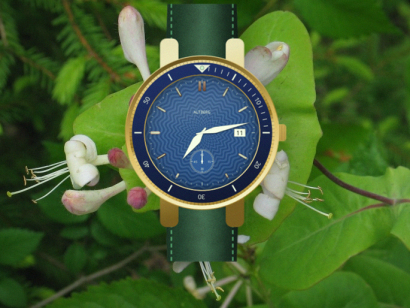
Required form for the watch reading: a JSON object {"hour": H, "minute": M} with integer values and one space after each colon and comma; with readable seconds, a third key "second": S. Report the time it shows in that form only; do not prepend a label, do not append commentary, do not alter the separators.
{"hour": 7, "minute": 13}
